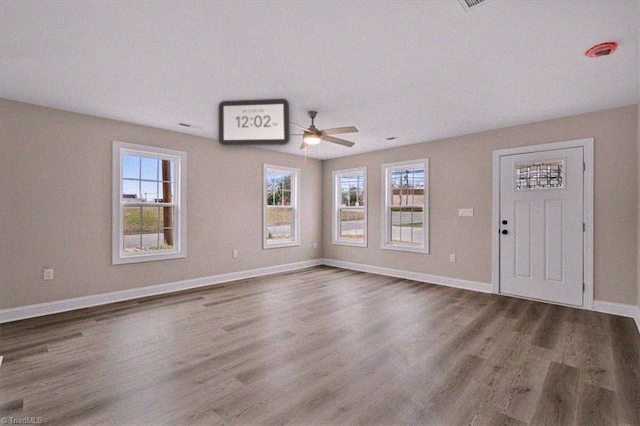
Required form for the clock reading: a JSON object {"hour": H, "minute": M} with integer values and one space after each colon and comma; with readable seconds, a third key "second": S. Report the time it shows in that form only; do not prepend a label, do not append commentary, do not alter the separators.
{"hour": 12, "minute": 2}
